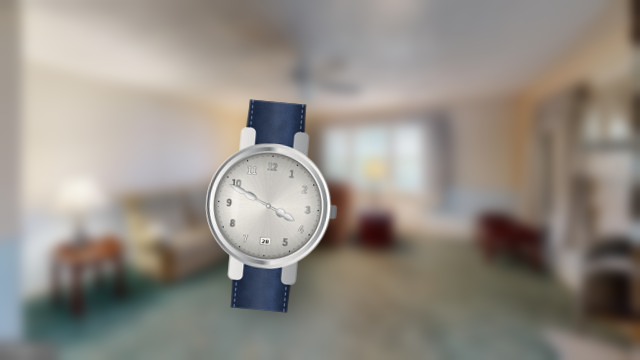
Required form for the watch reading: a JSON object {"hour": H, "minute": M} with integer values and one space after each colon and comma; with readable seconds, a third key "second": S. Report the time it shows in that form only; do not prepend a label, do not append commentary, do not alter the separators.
{"hour": 3, "minute": 49}
